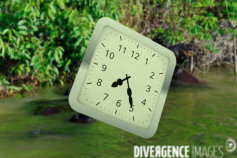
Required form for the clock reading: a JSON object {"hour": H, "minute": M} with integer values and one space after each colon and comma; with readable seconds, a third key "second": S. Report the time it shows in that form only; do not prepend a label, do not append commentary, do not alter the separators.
{"hour": 7, "minute": 25}
